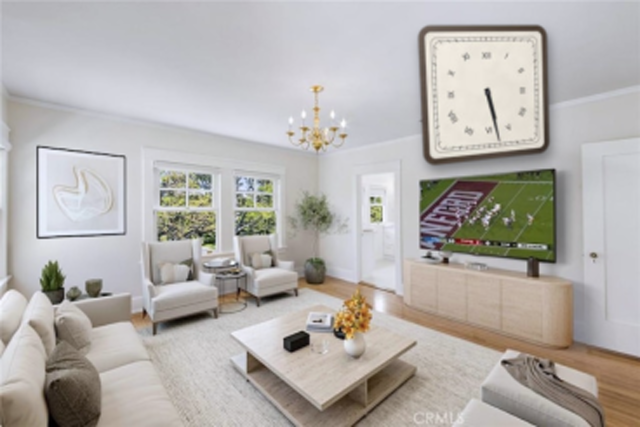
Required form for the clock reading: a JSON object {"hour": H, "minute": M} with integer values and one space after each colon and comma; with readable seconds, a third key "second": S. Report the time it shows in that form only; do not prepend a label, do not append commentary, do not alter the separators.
{"hour": 5, "minute": 28}
